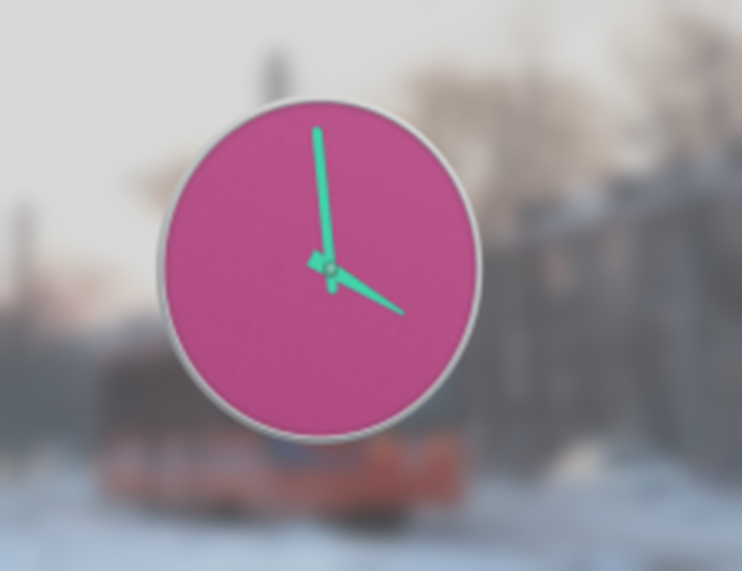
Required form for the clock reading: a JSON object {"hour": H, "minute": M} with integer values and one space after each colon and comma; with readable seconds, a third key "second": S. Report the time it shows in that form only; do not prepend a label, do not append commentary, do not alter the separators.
{"hour": 3, "minute": 59}
